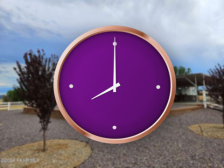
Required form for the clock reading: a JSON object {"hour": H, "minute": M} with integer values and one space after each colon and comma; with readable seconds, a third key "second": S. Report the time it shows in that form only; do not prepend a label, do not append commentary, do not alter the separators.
{"hour": 8, "minute": 0}
